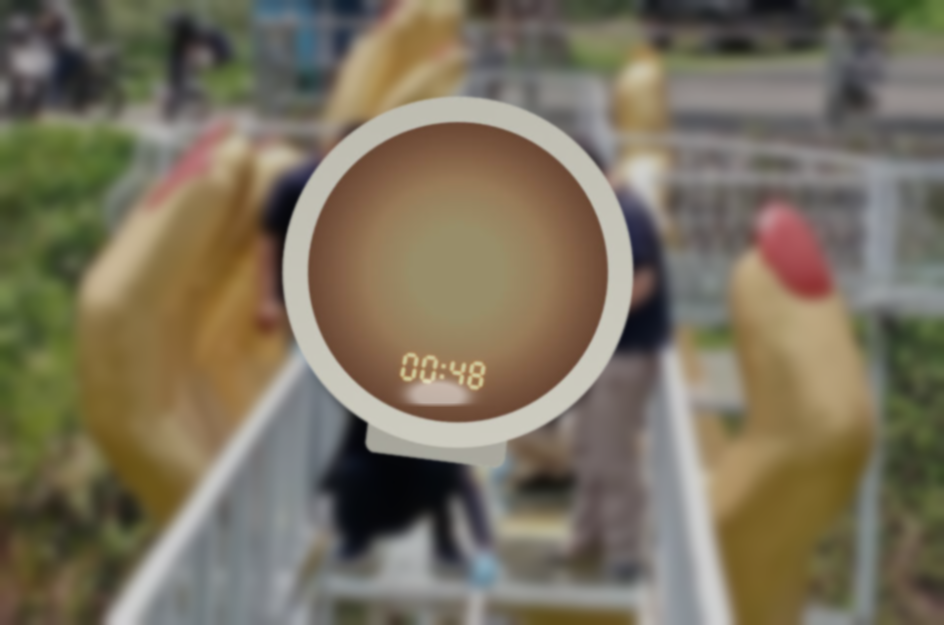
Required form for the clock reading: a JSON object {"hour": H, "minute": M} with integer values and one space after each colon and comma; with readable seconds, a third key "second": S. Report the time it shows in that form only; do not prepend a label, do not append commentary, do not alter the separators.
{"hour": 0, "minute": 48}
